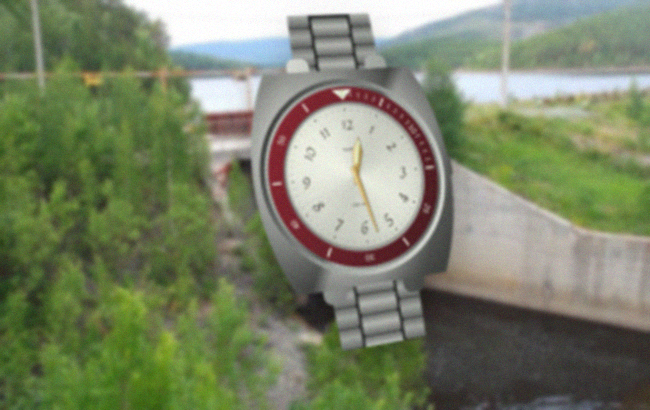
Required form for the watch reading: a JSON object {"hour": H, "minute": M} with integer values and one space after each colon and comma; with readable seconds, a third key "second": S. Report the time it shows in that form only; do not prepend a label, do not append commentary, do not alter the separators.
{"hour": 12, "minute": 28}
